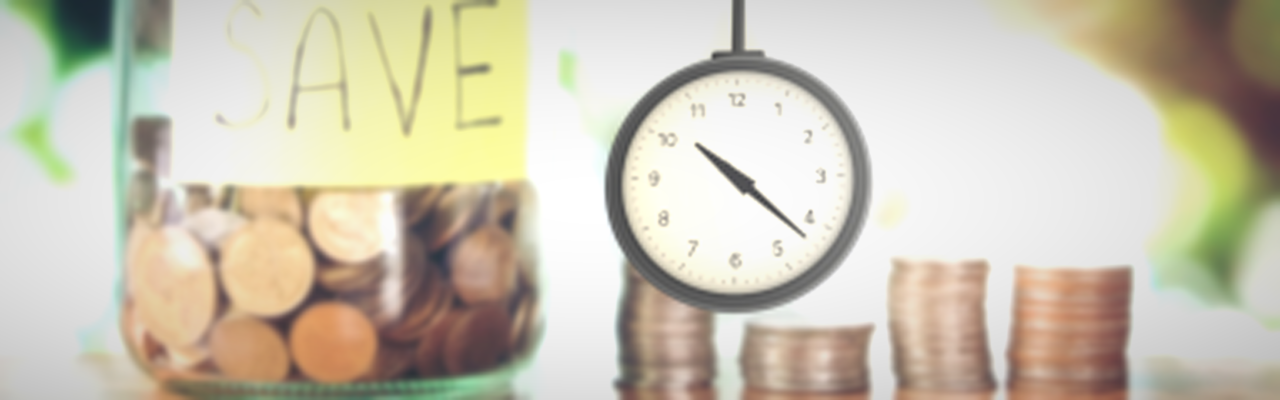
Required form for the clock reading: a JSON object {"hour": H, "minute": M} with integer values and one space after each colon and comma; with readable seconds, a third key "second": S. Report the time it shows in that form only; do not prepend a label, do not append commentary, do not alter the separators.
{"hour": 10, "minute": 22}
